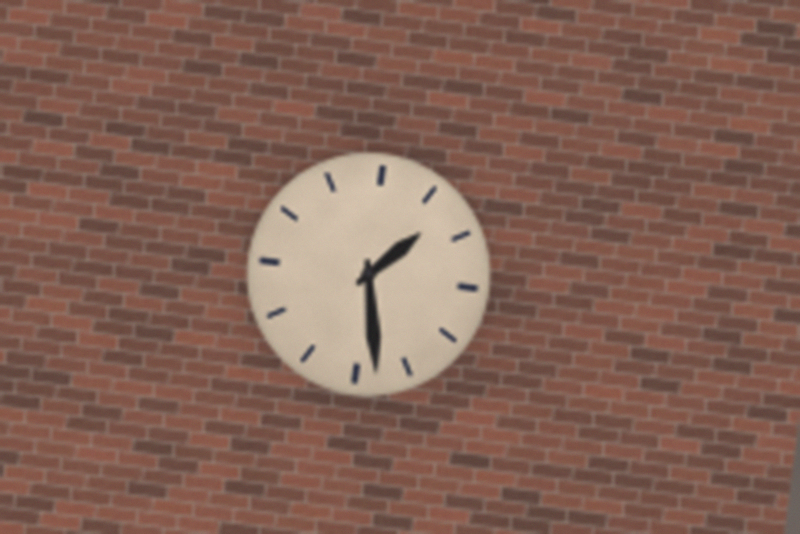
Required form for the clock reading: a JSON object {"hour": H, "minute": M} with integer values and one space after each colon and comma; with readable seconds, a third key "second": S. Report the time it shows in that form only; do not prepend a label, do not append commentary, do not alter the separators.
{"hour": 1, "minute": 28}
